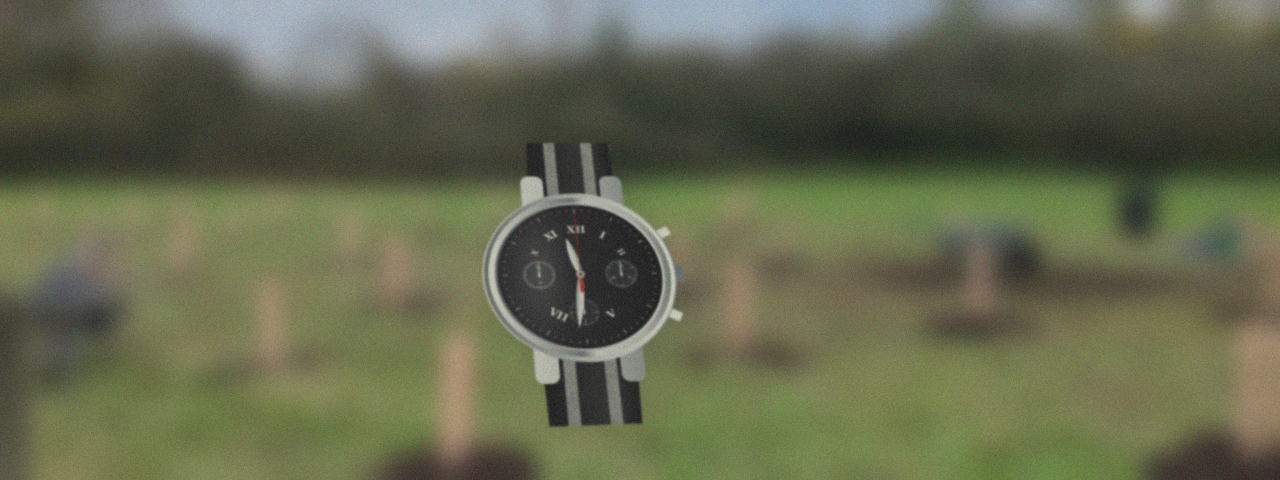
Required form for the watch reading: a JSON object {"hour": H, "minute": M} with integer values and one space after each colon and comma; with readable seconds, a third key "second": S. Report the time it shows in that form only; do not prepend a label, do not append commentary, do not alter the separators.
{"hour": 11, "minute": 31}
